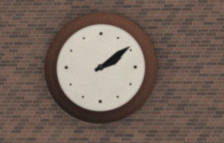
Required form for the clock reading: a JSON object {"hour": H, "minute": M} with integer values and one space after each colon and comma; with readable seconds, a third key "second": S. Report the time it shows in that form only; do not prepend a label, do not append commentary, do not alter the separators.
{"hour": 2, "minute": 9}
